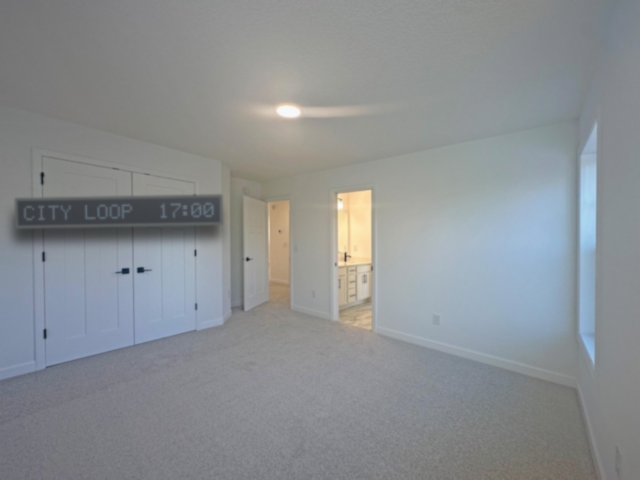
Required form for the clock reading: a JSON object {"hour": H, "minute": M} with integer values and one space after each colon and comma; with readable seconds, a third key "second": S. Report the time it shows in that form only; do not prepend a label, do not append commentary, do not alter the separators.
{"hour": 17, "minute": 0}
